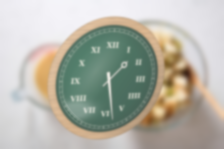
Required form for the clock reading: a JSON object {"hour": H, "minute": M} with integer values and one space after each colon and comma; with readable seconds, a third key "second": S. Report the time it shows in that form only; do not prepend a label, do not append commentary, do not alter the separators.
{"hour": 1, "minute": 28}
